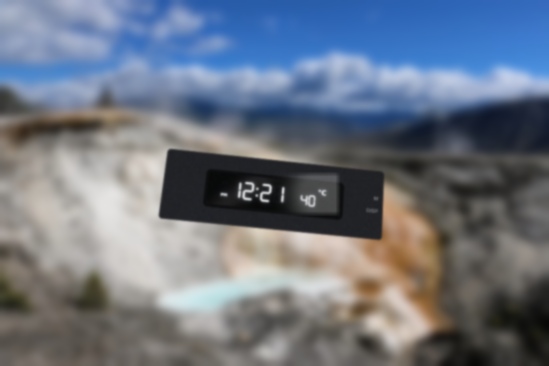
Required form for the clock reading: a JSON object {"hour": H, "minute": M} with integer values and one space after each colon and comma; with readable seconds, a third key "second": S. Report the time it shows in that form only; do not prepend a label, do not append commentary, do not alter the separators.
{"hour": 12, "minute": 21}
